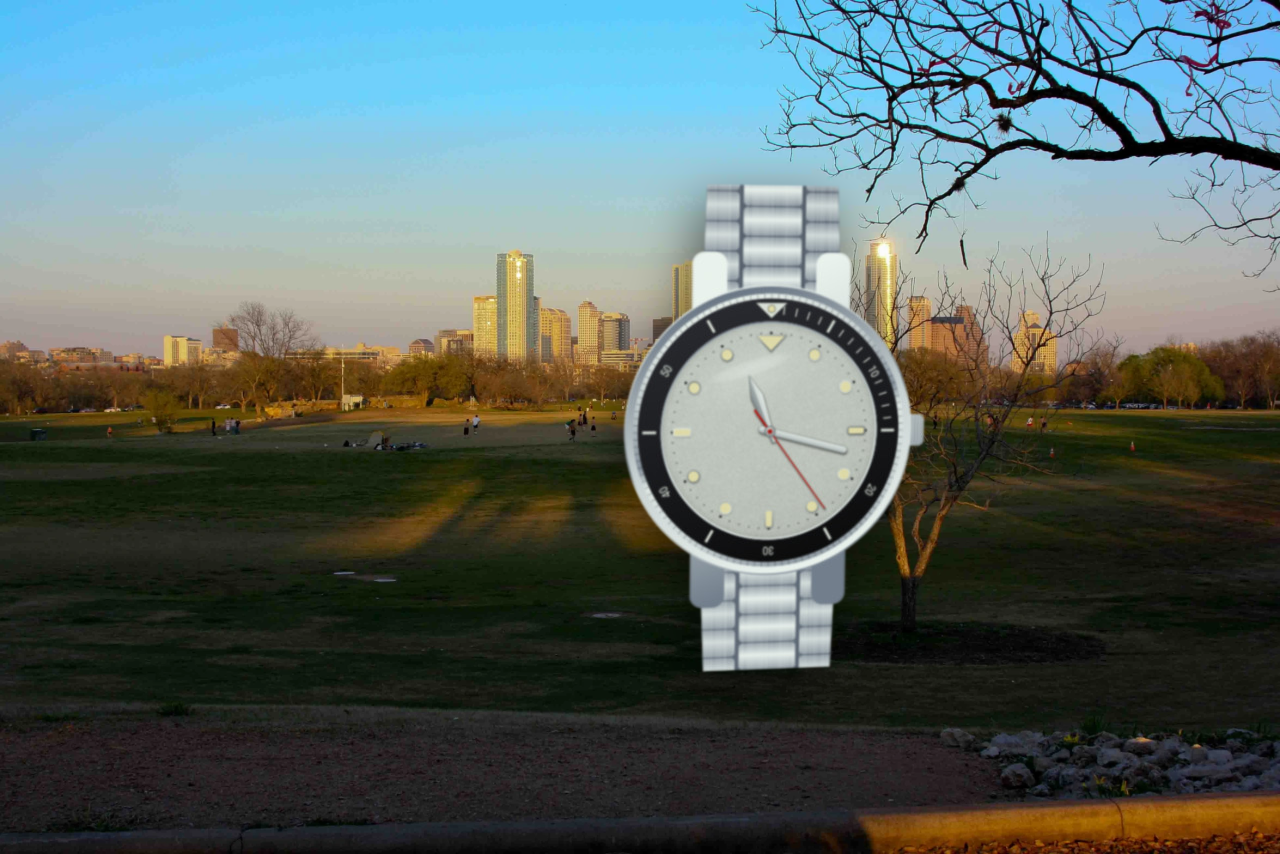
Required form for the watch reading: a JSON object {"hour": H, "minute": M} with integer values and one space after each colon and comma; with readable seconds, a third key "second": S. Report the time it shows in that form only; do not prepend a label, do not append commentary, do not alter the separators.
{"hour": 11, "minute": 17, "second": 24}
